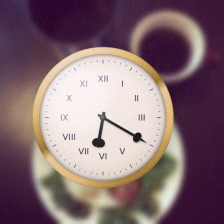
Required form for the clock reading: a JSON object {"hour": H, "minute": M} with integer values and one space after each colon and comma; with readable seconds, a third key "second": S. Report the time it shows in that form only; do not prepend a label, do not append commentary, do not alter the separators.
{"hour": 6, "minute": 20}
